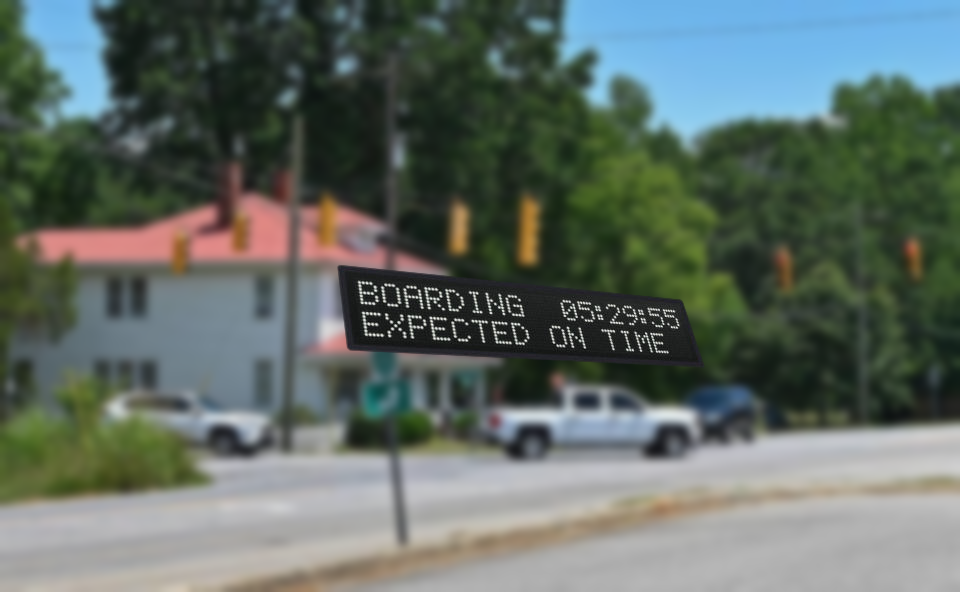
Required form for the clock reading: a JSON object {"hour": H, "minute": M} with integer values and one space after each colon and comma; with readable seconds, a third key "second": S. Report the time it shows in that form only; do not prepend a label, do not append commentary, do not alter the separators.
{"hour": 5, "minute": 29, "second": 55}
